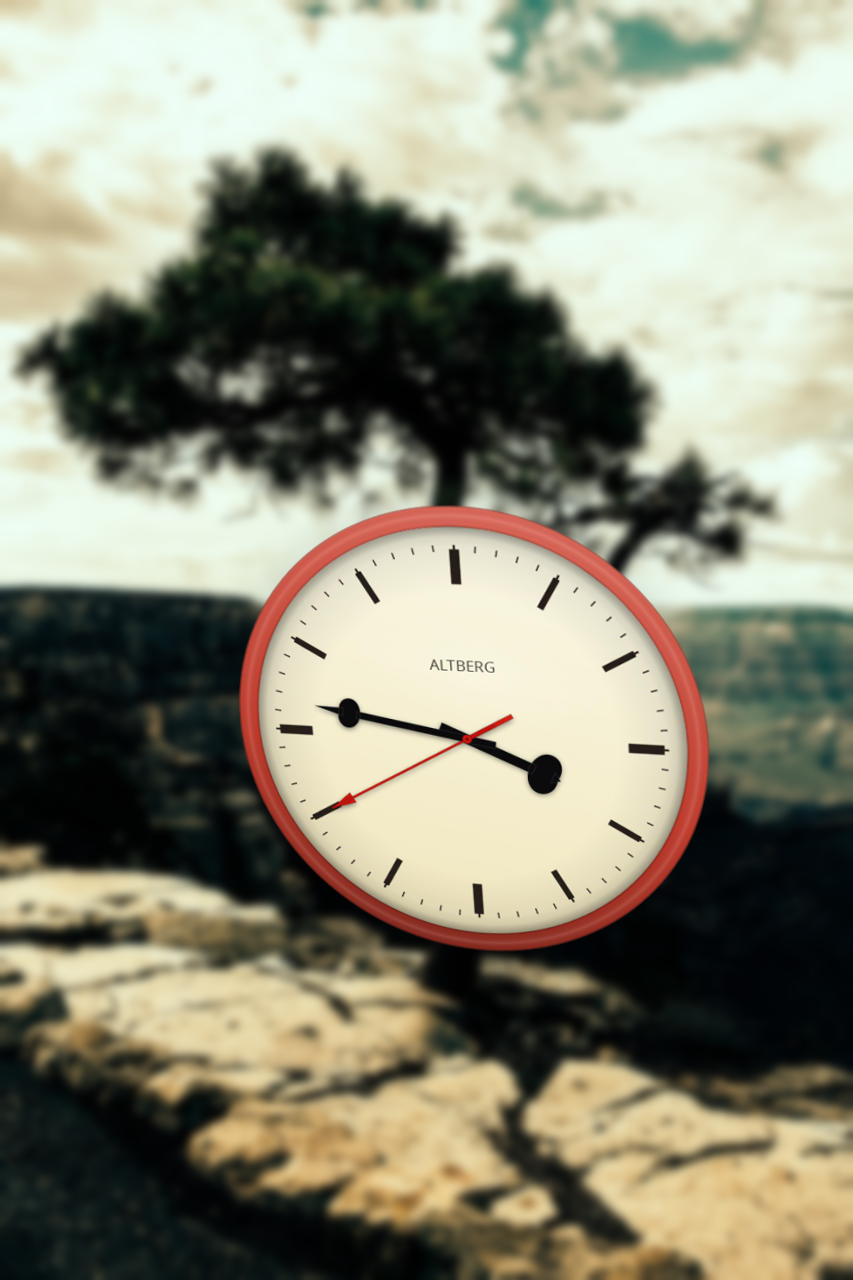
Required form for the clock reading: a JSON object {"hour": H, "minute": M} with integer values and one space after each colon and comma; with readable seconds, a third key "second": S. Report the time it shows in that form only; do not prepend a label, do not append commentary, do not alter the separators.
{"hour": 3, "minute": 46, "second": 40}
